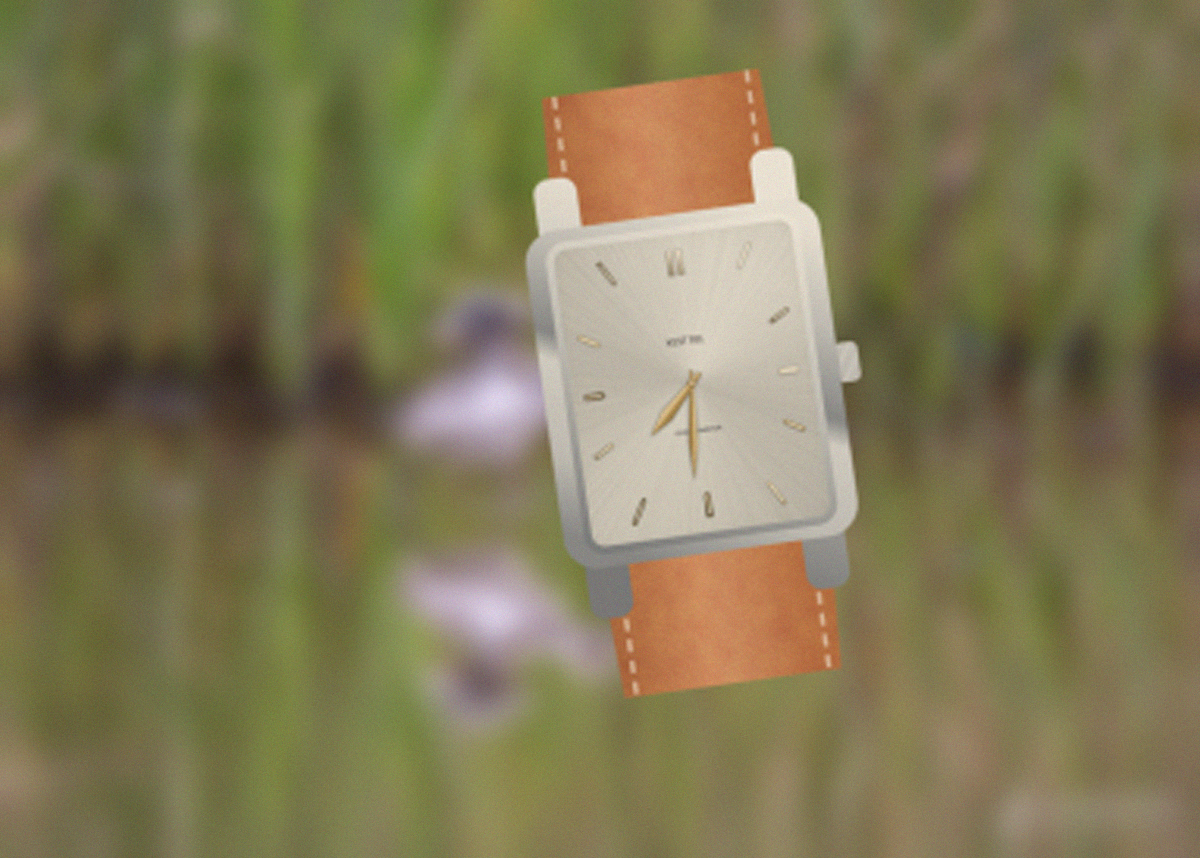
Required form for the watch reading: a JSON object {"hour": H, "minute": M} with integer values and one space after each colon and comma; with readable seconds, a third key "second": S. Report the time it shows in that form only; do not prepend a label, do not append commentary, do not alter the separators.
{"hour": 7, "minute": 31}
